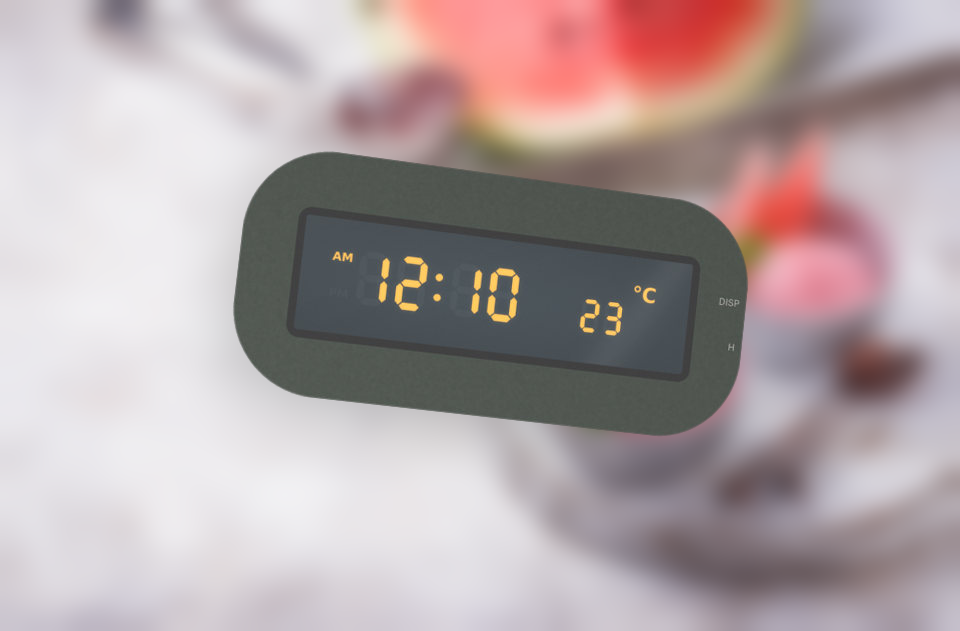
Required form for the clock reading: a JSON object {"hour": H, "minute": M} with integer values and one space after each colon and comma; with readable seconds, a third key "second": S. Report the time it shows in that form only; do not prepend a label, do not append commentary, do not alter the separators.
{"hour": 12, "minute": 10}
